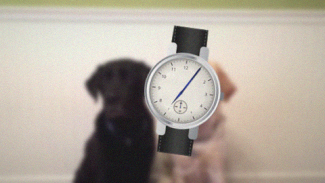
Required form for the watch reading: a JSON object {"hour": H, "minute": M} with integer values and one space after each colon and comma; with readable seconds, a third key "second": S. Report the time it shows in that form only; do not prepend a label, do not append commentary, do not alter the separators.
{"hour": 7, "minute": 5}
